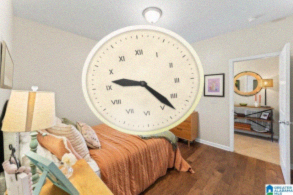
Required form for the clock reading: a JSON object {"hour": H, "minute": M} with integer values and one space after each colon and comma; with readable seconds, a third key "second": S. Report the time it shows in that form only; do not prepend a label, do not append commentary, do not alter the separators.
{"hour": 9, "minute": 23}
